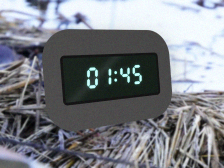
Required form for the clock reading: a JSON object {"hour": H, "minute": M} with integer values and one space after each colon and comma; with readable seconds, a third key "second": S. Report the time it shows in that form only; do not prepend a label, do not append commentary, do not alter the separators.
{"hour": 1, "minute": 45}
